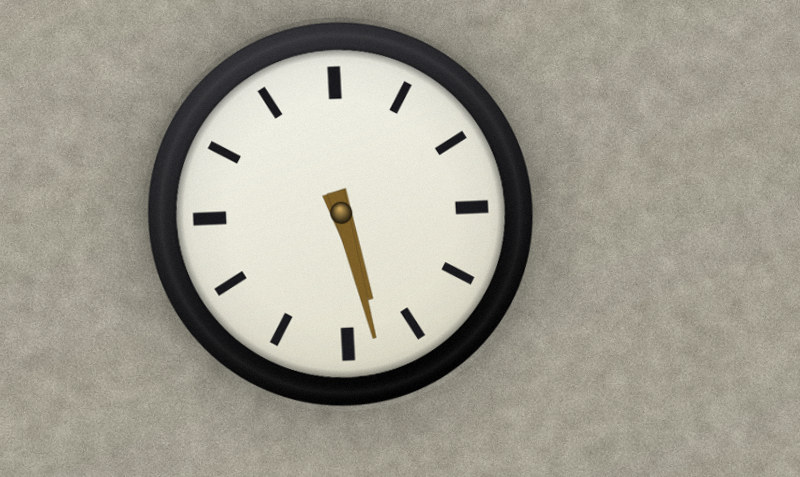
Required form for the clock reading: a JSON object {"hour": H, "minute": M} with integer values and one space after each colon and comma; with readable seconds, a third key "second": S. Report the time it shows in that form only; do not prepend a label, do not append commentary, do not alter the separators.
{"hour": 5, "minute": 28}
